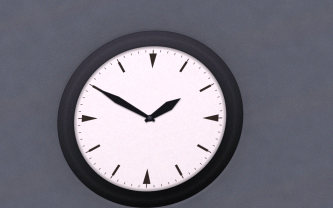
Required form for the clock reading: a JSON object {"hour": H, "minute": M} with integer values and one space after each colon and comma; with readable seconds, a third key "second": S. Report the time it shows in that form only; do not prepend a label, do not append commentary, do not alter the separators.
{"hour": 1, "minute": 50}
